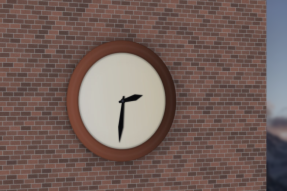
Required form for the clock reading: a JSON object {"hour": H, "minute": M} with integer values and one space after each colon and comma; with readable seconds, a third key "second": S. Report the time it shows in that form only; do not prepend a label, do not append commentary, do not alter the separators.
{"hour": 2, "minute": 31}
